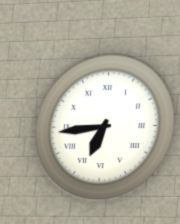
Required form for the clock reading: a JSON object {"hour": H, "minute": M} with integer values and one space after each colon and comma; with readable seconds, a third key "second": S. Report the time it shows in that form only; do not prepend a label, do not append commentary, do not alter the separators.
{"hour": 6, "minute": 44}
